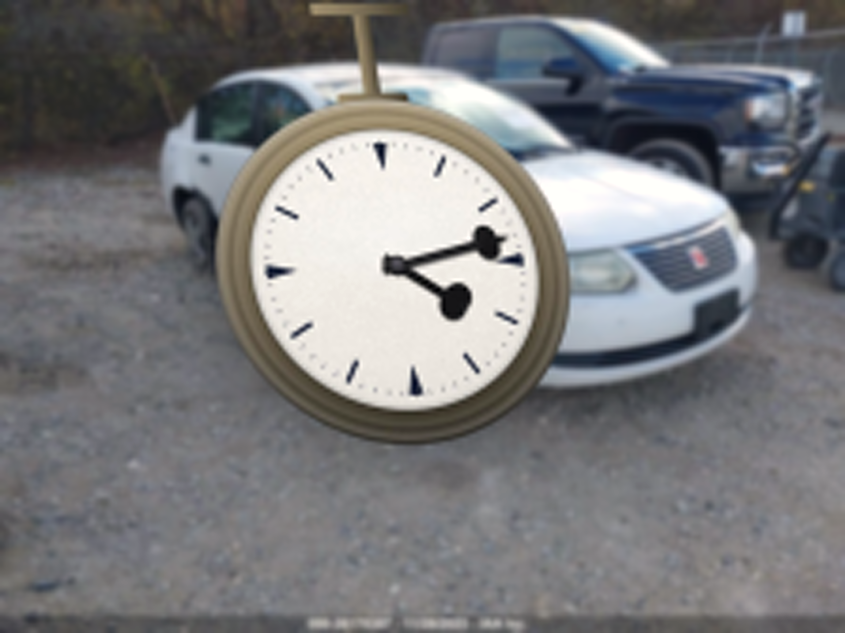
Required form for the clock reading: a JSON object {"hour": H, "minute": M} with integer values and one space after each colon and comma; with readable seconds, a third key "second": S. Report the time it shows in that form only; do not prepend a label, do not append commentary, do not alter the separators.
{"hour": 4, "minute": 13}
